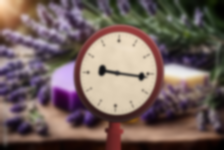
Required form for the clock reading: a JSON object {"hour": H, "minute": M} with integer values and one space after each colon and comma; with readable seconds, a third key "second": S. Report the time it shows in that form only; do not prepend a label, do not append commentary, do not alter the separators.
{"hour": 9, "minute": 16}
